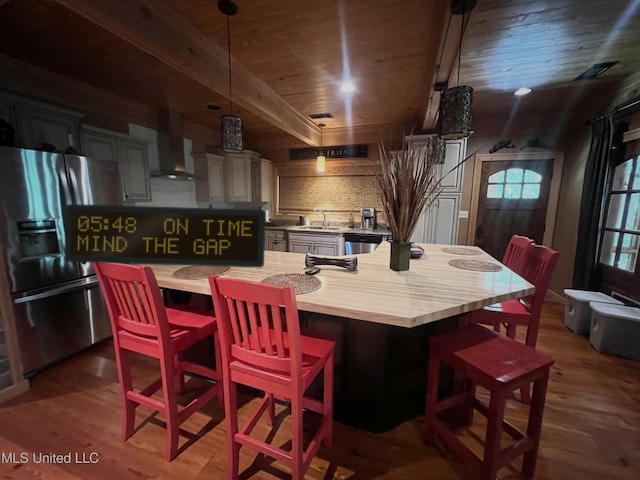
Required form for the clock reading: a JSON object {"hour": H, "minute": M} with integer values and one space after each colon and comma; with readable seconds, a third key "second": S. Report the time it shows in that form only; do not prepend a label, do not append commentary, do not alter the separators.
{"hour": 5, "minute": 48}
